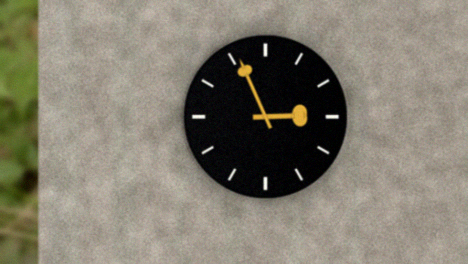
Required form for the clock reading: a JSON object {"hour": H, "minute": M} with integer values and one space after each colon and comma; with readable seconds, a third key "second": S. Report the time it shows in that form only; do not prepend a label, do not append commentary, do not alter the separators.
{"hour": 2, "minute": 56}
